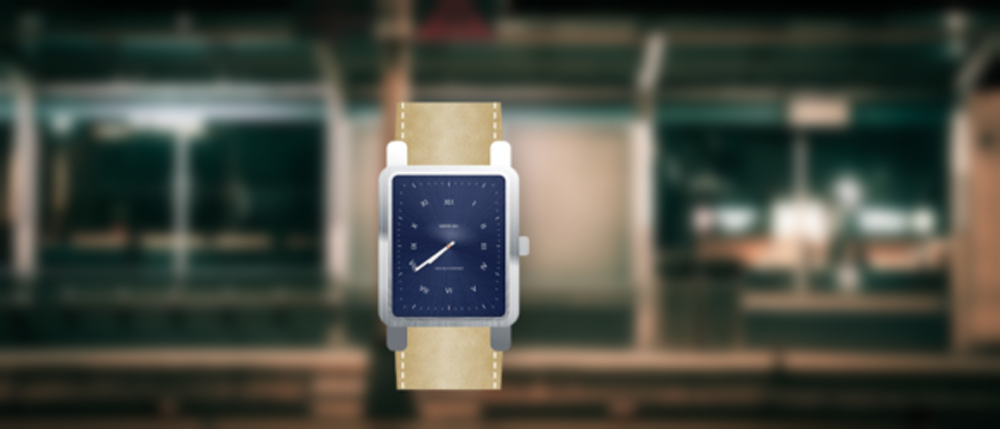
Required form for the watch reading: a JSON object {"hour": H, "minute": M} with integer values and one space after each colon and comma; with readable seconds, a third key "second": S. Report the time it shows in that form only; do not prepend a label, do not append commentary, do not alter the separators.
{"hour": 7, "minute": 39}
